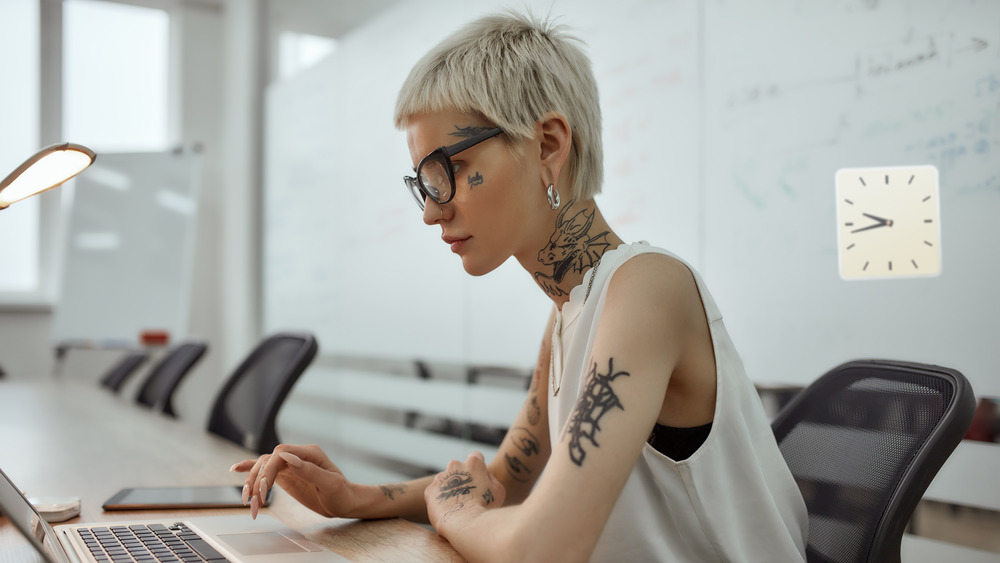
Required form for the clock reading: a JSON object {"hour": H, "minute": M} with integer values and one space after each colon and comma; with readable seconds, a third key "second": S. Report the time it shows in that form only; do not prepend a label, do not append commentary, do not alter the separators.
{"hour": 9, "minute": 43}
